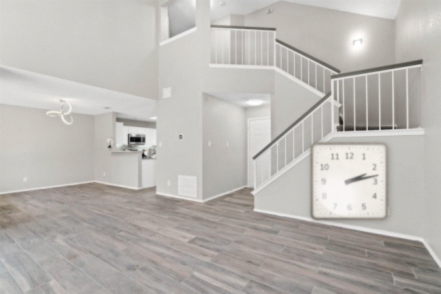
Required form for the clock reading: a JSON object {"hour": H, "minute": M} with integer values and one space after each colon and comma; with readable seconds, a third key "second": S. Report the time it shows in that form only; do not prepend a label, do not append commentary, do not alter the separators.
{"hour": 2, "minute": 13}
